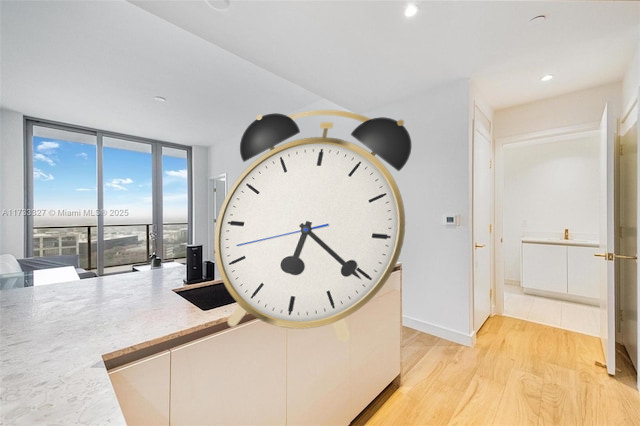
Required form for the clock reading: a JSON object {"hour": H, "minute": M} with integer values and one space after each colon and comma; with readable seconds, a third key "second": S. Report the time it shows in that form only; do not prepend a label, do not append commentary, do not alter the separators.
{"hour": 6, "minute": 20, "second": 42}
